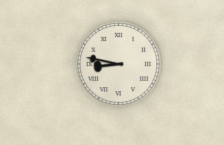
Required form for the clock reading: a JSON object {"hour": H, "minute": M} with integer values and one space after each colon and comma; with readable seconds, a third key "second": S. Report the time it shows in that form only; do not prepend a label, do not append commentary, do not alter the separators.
{"hour": 8, "minute": 47}
